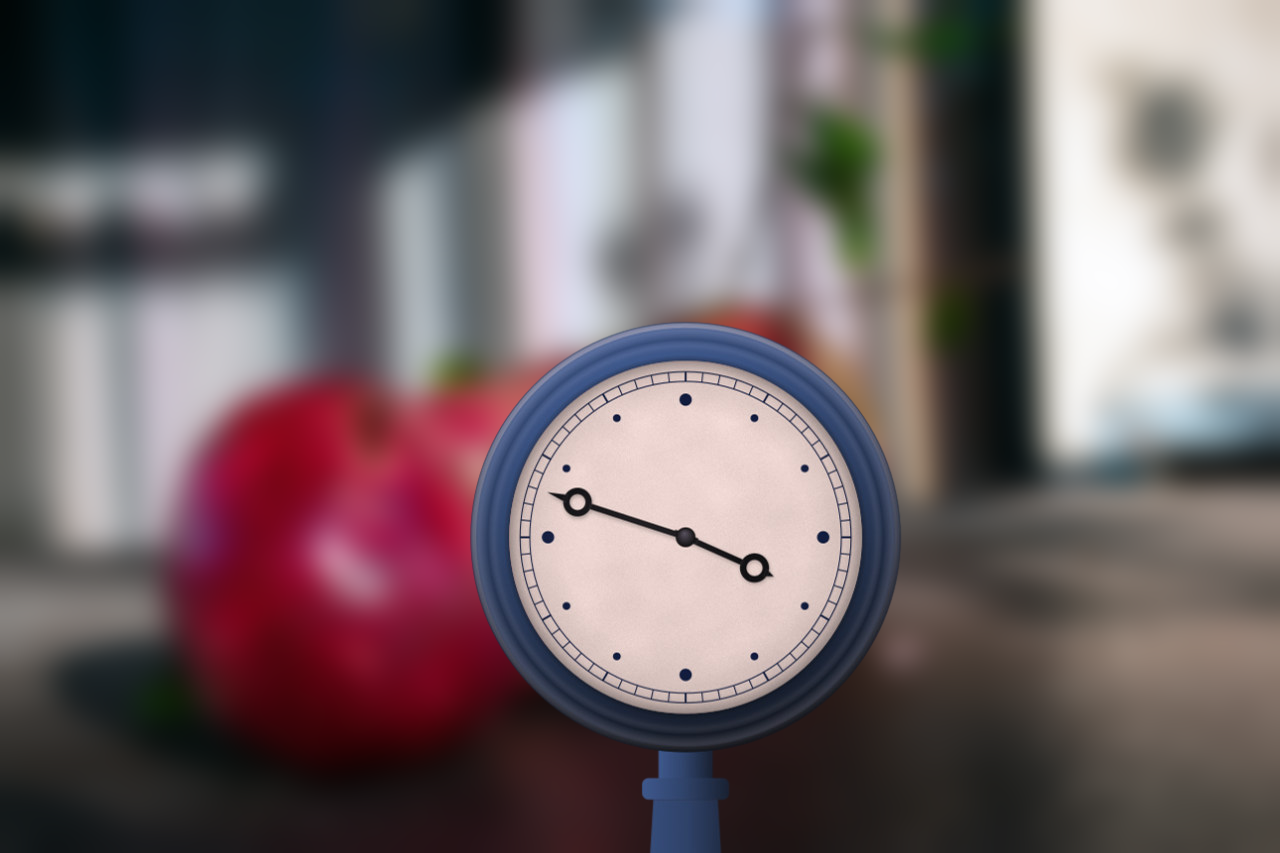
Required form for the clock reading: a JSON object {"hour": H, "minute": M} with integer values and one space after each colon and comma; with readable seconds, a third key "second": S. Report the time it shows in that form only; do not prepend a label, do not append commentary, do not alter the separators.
{"hour": 3, "minute": 48}
